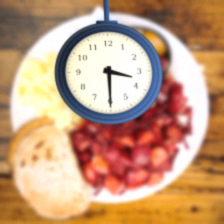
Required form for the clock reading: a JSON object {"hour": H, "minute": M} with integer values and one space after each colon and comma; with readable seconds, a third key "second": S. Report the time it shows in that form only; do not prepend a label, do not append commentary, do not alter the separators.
{"hour": 3, "minute": 30}
